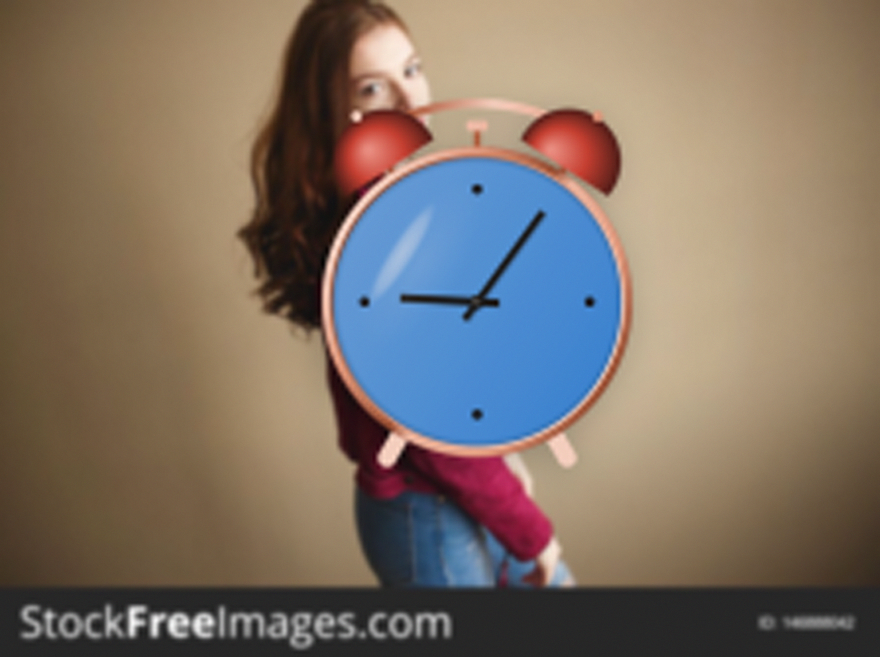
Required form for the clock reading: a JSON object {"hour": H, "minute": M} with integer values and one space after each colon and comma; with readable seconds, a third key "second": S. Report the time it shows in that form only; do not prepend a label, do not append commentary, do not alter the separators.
{"hour": 9, "minute": 6}
